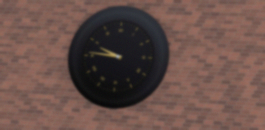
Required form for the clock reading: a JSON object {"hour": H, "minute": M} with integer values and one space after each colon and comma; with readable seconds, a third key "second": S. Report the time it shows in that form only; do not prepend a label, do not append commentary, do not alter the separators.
{"hour": 9, "minute": 46}
